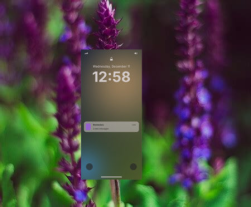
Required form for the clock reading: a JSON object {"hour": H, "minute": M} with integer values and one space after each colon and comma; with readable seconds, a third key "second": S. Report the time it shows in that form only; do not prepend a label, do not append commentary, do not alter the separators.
{"hour": 12, "minute": 58}
